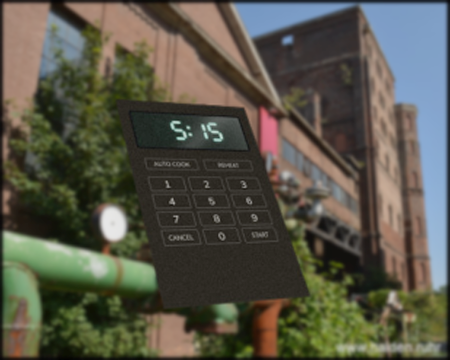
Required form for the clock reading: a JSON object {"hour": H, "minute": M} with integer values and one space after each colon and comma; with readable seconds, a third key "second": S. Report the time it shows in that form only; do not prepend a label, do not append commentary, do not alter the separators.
{"hour": 5, "minute": 15}
